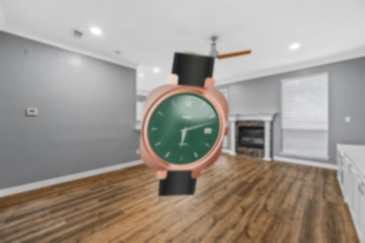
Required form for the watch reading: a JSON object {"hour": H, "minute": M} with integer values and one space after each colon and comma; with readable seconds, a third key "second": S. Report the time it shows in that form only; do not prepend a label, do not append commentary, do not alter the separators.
{"hour": 6, "minute": 12}
